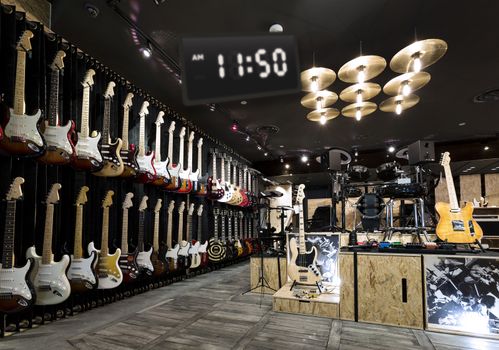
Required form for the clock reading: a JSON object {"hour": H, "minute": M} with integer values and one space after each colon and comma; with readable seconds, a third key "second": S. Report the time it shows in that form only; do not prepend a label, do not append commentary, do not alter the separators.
{"hour": 11, "minute": 50}
